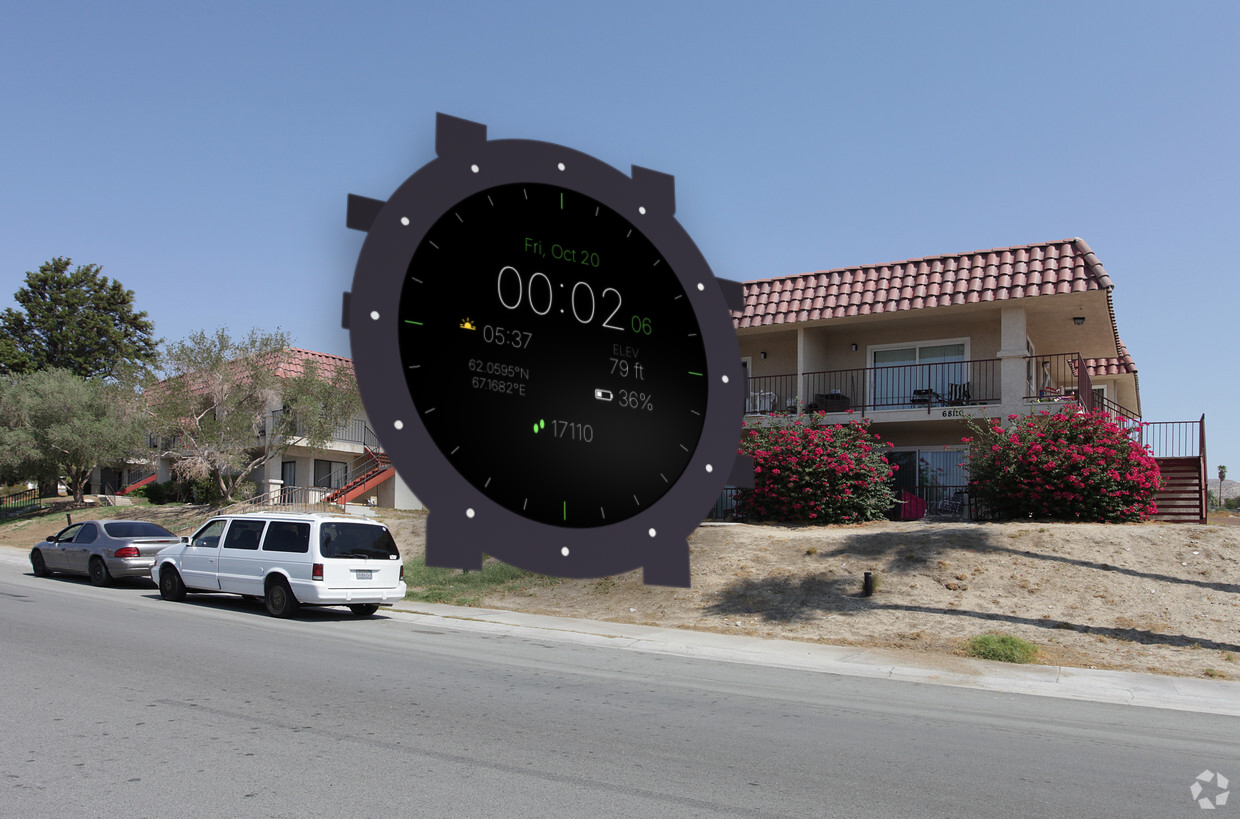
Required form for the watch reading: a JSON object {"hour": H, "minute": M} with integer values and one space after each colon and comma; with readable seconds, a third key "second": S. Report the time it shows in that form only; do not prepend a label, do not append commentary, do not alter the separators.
{"hour": 0, "minute": 2, "second": 6}
